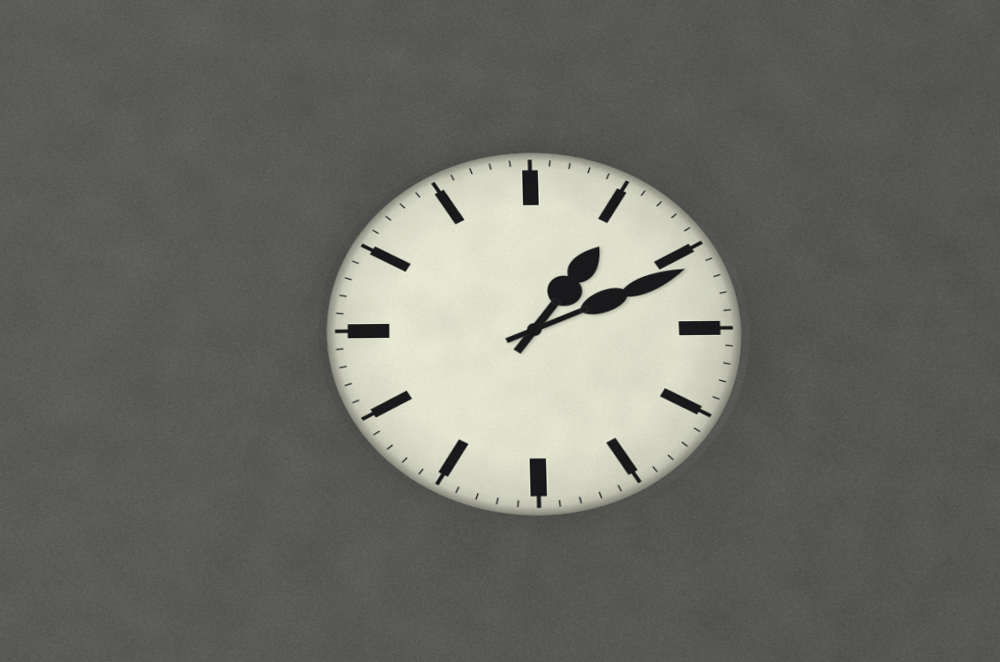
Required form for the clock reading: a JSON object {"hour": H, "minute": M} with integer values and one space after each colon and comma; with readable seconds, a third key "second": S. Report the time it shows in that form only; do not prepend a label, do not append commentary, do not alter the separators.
{"hour": 1, "minute": 11}
